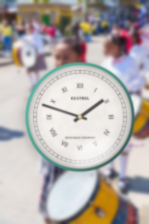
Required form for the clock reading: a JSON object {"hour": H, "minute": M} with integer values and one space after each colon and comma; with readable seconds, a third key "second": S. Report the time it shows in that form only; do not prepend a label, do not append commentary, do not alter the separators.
{"hour": 1, "minute": 48}
